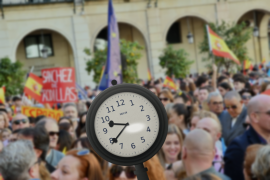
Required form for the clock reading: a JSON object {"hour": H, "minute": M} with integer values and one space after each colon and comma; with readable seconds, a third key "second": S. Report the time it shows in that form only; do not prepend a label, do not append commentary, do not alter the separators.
{"hour": 9, "minute": 39}
